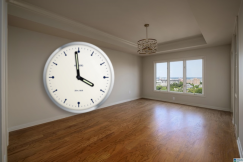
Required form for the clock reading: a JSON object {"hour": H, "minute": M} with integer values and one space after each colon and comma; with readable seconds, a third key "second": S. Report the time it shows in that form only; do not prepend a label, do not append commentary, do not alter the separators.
{"hour": 3, "minute": 59}
